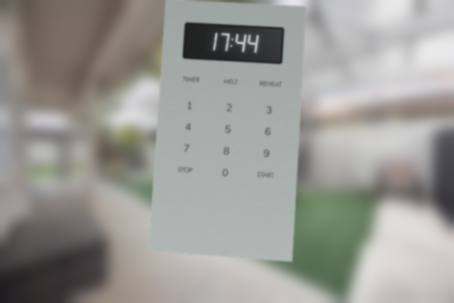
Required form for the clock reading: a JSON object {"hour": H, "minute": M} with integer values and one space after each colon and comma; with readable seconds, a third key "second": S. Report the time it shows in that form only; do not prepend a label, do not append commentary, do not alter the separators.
{"hour": 17, "minute": 44}
